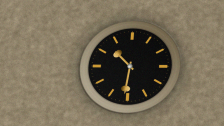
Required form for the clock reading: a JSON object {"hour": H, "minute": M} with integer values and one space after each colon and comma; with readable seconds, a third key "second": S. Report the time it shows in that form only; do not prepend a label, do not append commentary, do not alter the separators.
{"hour": 10, "minute": 31}
